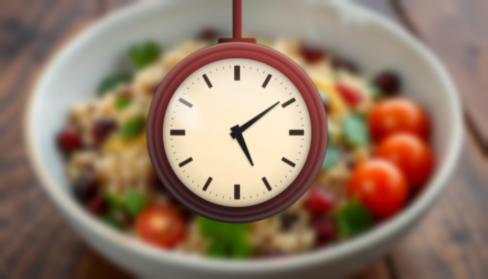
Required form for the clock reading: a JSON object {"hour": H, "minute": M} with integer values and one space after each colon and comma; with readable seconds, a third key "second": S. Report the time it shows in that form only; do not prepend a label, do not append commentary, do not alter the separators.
{"hour": 5, "minute": 9}
